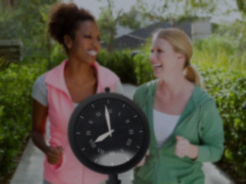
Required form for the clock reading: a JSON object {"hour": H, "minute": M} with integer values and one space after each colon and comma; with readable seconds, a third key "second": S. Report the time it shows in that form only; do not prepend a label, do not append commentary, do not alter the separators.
{"hour": 7, "minute": 59}
